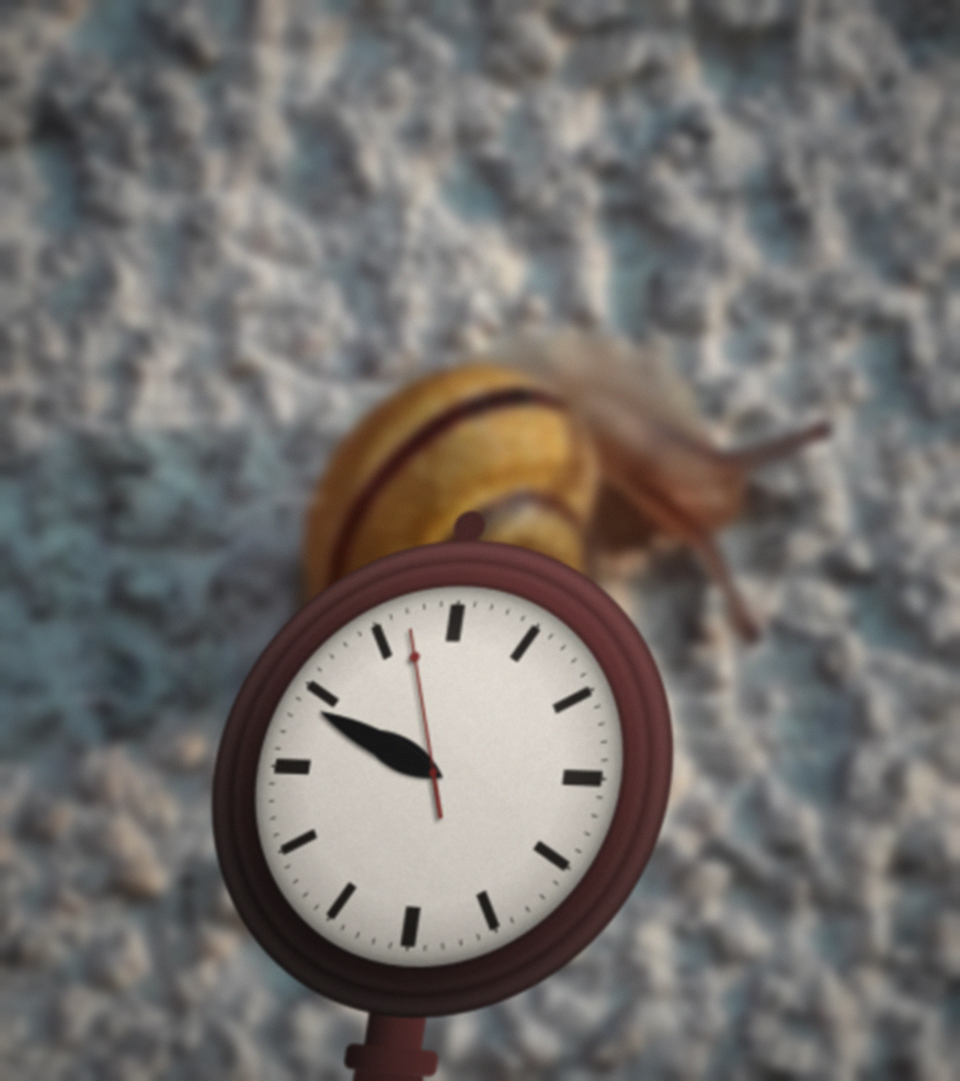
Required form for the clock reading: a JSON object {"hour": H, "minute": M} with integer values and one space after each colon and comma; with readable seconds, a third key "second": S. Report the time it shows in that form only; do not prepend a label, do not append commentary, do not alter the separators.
{"hour": 9, "minute": 48, "second": 57}
